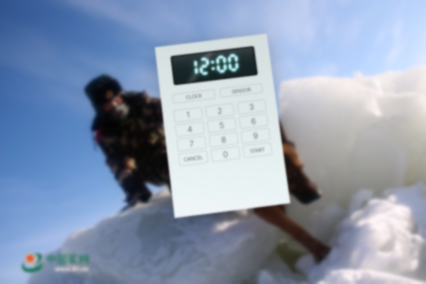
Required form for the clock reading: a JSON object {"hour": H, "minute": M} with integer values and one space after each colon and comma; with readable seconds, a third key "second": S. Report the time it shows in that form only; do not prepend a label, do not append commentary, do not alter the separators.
{"hour": 12, "minute": 0}
